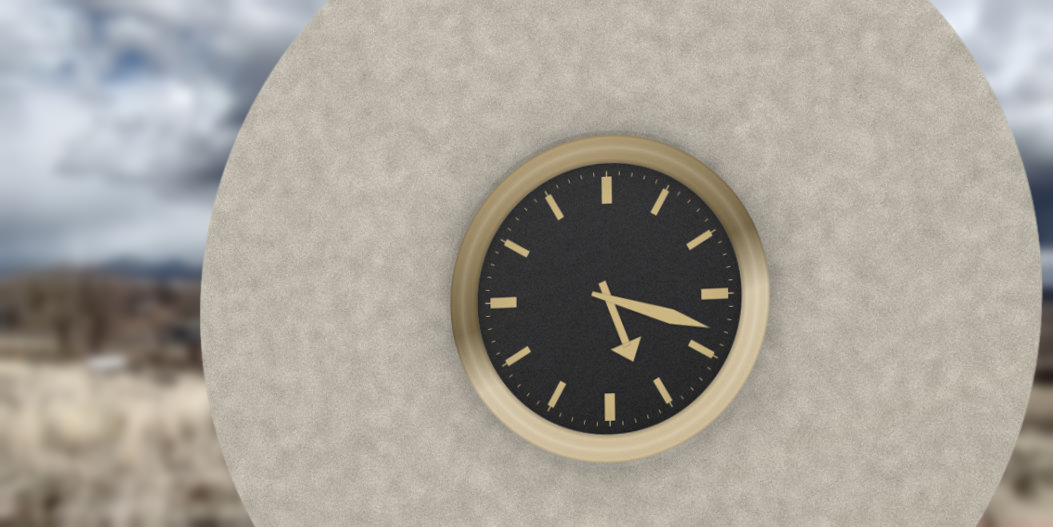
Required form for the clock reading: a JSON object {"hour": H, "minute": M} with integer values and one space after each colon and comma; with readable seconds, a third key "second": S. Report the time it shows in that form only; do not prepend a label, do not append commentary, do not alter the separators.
{"hour": 5, "minute": 18}
